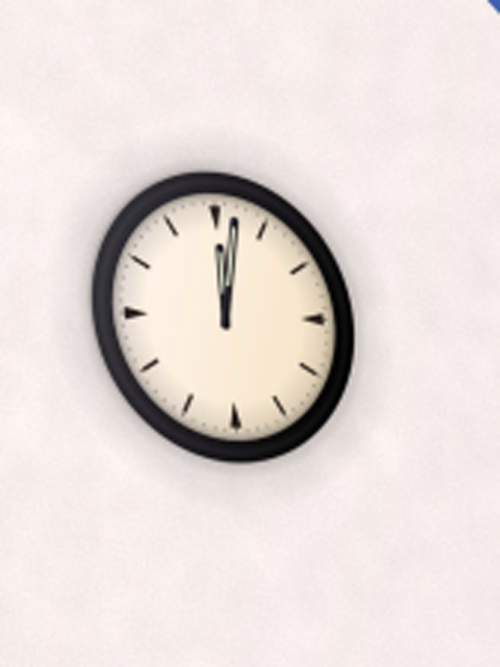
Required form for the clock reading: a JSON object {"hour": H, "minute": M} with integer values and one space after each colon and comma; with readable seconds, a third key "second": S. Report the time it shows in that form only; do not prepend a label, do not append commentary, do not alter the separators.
{"hour": 12, "minute": 2}
